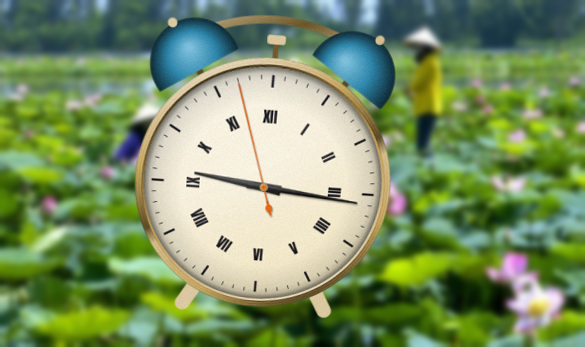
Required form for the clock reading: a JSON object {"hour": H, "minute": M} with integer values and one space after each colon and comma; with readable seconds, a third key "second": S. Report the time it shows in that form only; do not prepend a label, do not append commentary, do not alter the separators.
{"hour": 9, "minute": 15, "second": 57}
